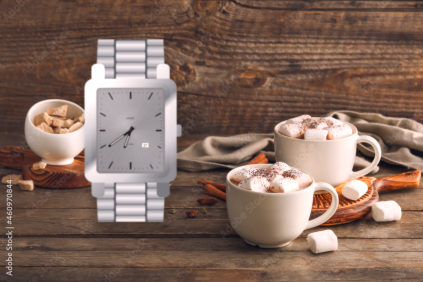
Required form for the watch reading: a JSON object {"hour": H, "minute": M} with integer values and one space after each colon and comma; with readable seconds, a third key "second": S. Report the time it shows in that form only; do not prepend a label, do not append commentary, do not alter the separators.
{"hour": 6, "minute": 39}
